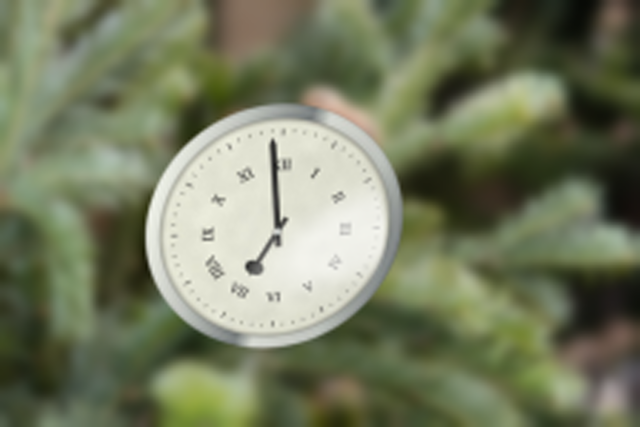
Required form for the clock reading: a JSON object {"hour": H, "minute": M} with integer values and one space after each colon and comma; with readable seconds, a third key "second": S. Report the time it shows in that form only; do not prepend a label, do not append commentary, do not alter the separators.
{"hour": 6, "minute": 59}
